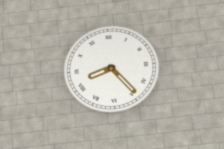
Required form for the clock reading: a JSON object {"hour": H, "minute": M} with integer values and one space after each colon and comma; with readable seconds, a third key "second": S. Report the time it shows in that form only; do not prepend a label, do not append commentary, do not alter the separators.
{"hour": 8, "minute": 24}
